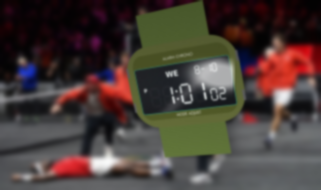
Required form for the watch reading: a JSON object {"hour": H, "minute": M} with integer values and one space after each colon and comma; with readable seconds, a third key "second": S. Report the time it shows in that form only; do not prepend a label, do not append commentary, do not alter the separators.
{"hour": 1, "minute": 1, "second": 2}
